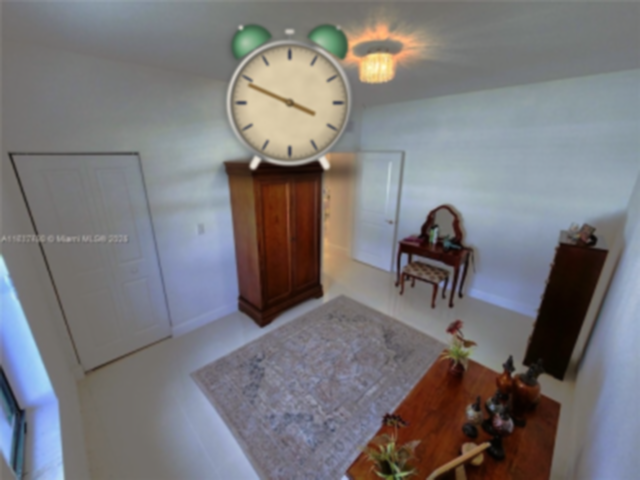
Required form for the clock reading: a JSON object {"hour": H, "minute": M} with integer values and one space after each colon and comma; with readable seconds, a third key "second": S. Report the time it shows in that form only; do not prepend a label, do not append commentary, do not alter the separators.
{"hour": 3, "minute": 49}
